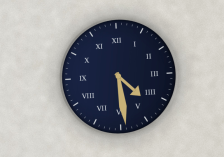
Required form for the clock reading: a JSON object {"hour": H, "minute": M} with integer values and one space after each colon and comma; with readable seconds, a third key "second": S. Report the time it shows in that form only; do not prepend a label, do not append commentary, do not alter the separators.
{"hour": 4, "minute": 29}
